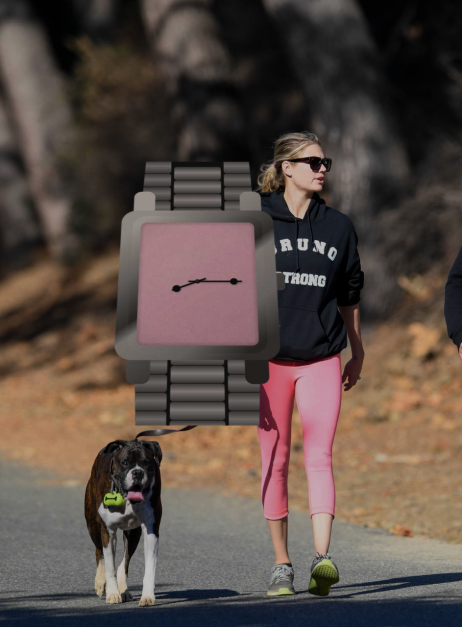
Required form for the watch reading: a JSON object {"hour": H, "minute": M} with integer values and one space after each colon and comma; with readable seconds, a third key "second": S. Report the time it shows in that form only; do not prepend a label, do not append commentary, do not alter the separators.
{"hour": 8, "minute": 15}
